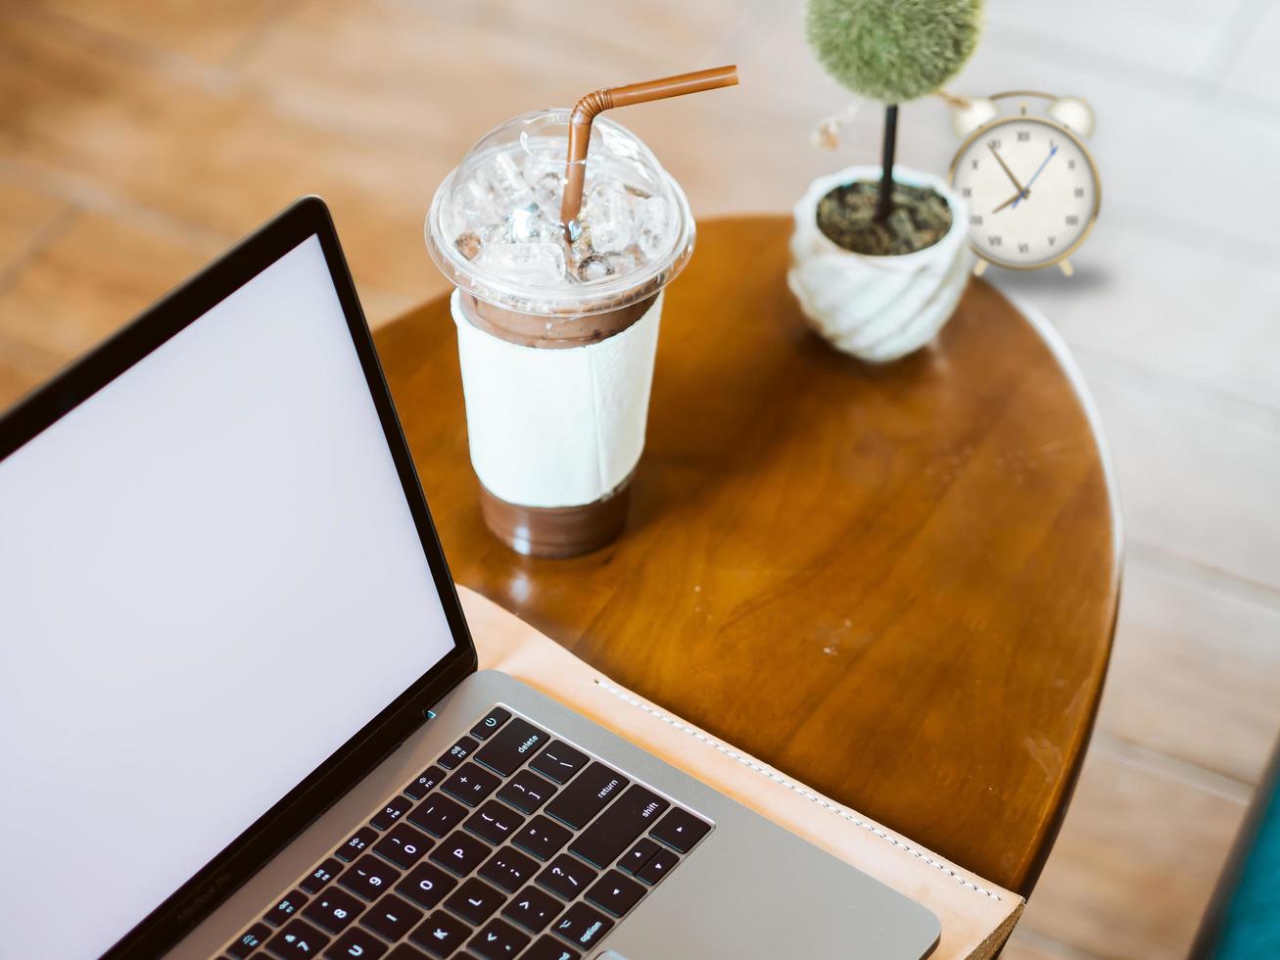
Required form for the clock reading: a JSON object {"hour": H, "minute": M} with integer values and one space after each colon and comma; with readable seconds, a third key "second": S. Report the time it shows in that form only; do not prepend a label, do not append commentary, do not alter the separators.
{"hour": 7, "minute": 54, "second": 6}
